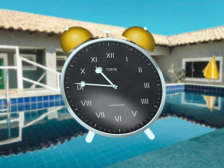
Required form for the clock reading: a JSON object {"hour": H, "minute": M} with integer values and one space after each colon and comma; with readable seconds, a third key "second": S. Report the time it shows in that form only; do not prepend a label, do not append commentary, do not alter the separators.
{"hour": 10, "minute": 46}
